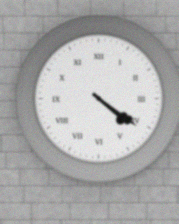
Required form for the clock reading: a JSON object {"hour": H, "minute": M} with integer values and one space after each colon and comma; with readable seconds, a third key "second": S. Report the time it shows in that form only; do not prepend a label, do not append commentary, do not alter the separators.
{"hour": 4, "minute": 21}
